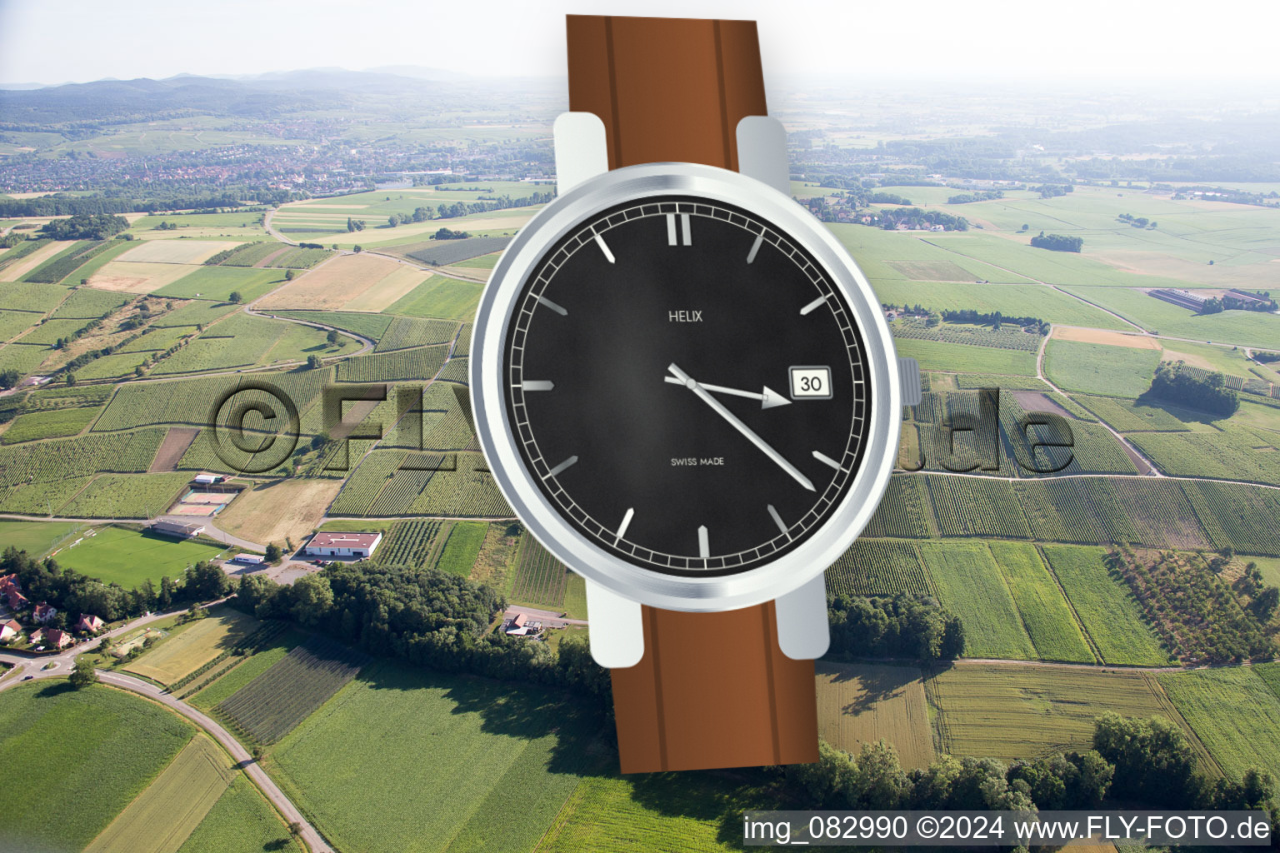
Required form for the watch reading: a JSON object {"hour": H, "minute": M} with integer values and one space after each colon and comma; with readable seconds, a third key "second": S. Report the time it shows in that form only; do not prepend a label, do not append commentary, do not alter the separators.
{"hour": 3, "minute": 22}
